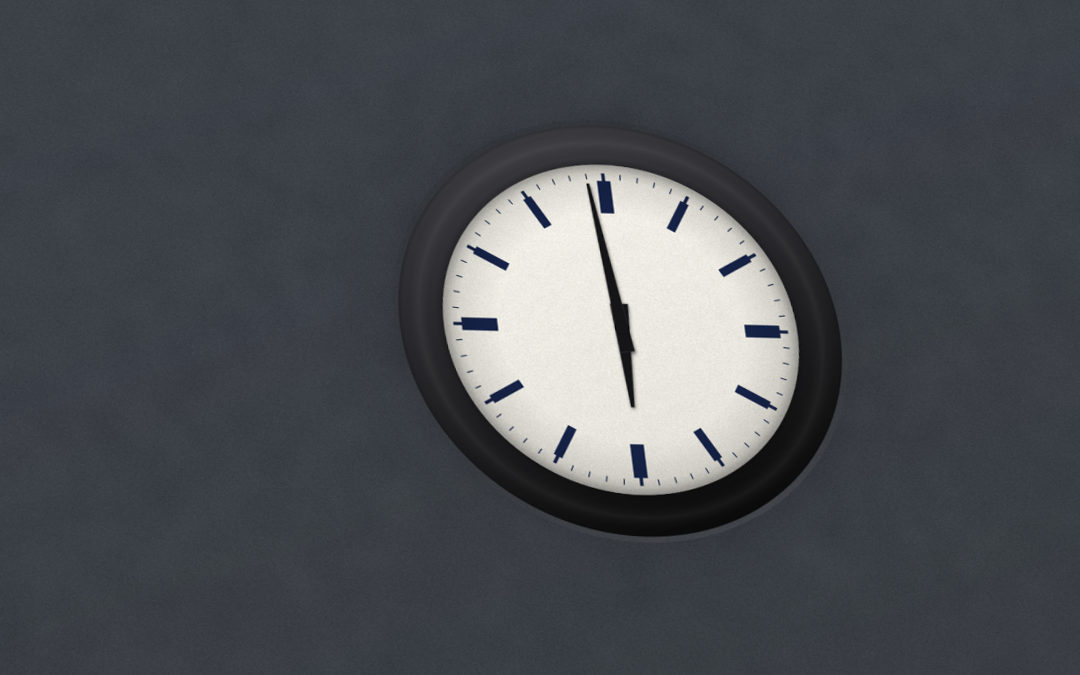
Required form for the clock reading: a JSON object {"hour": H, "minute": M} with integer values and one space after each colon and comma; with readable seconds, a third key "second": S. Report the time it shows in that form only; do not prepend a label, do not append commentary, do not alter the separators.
{"hour": 5, "minute": 59}
